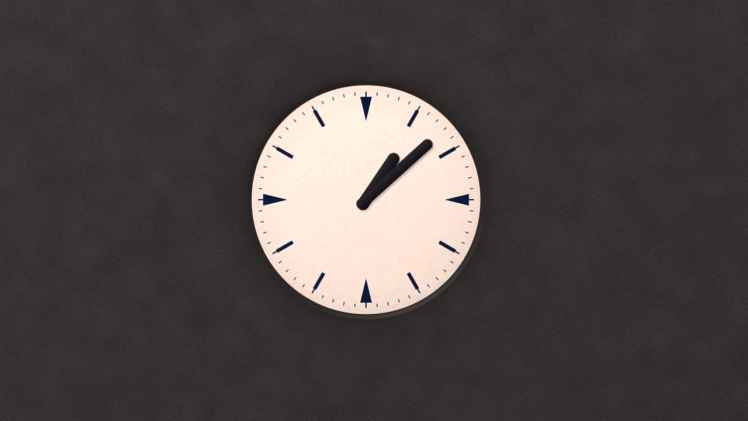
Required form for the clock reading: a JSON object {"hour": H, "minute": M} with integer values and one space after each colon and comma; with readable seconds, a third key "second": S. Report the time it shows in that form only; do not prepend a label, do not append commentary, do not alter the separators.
{"hour": 1, "minute": 8}
